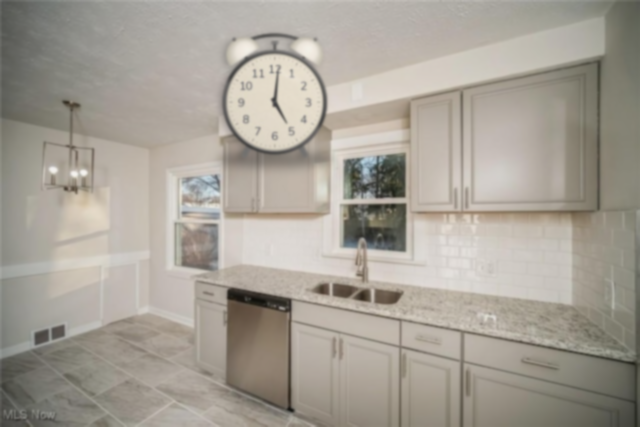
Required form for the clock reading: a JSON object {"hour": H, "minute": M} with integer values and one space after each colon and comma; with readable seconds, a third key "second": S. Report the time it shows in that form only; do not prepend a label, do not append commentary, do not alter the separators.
{"hour": 5, "minute": 1}
